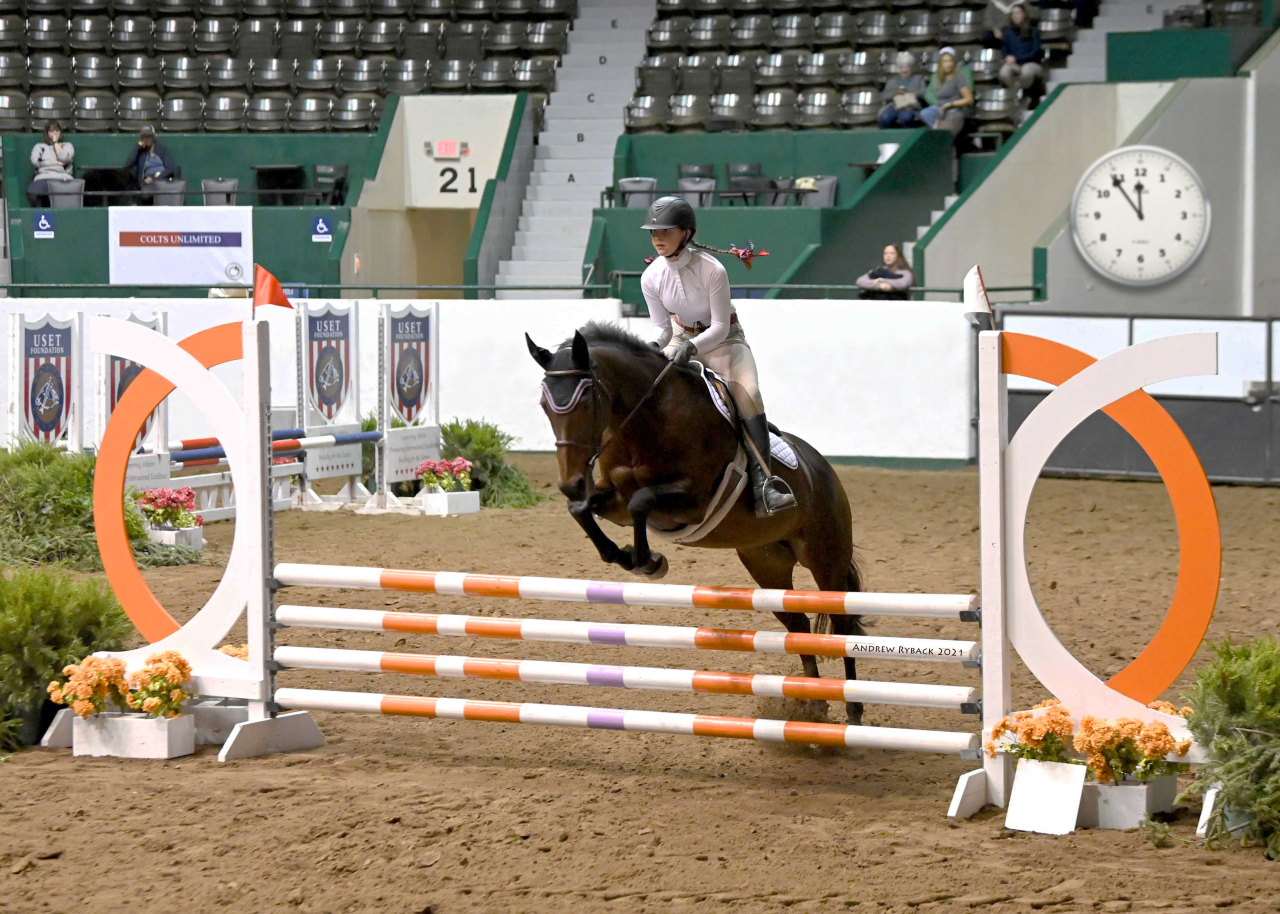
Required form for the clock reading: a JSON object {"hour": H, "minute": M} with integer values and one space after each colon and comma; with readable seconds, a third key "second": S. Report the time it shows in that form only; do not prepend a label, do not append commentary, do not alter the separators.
{"hour": 11, "minute": 54}
